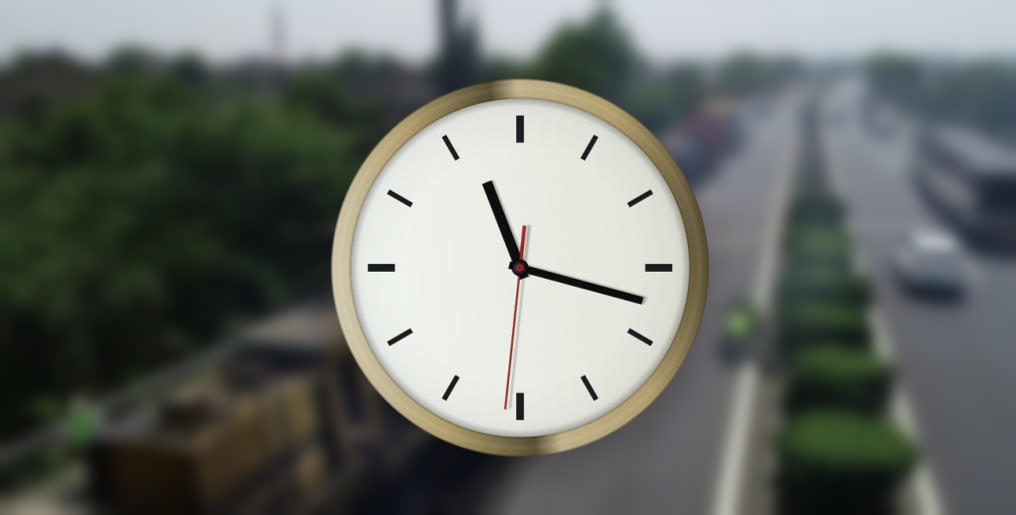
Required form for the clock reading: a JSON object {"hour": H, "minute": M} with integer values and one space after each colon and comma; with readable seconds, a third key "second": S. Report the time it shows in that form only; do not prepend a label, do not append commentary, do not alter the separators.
{"hour": 11, "minute": 17, "second": 31}
